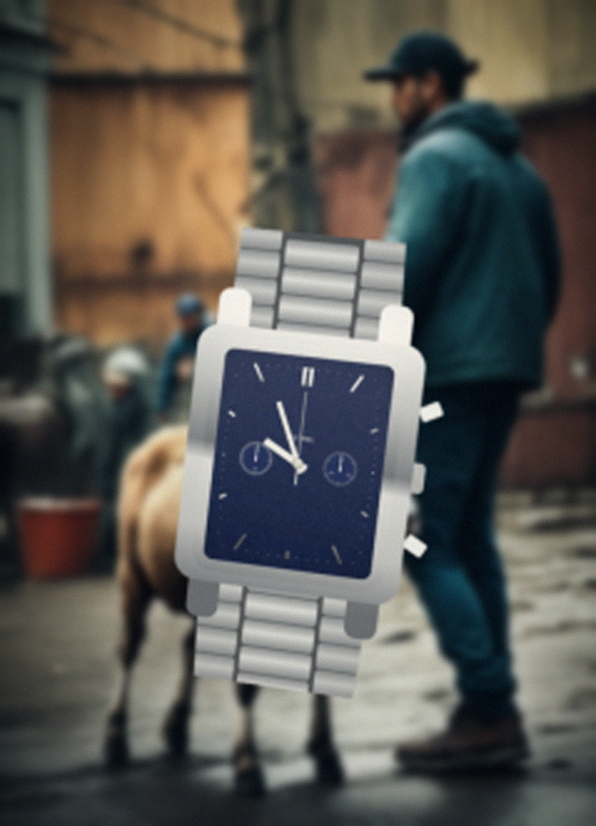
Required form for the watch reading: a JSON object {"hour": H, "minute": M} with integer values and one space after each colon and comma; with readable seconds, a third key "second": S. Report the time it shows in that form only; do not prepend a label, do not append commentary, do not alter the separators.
{"hour": 9, "minute": 56}
